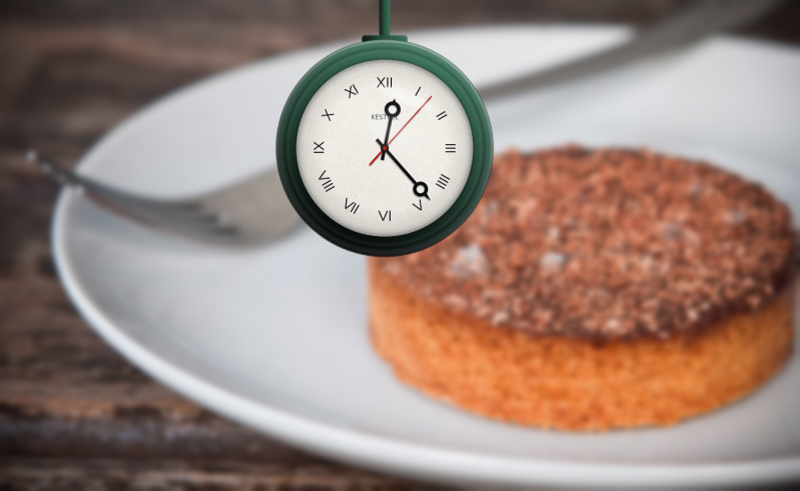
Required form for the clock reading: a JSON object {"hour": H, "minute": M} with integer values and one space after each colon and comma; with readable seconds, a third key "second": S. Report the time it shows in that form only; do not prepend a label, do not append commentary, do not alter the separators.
{"hour": 12, "minute": 23, "second": 7}
